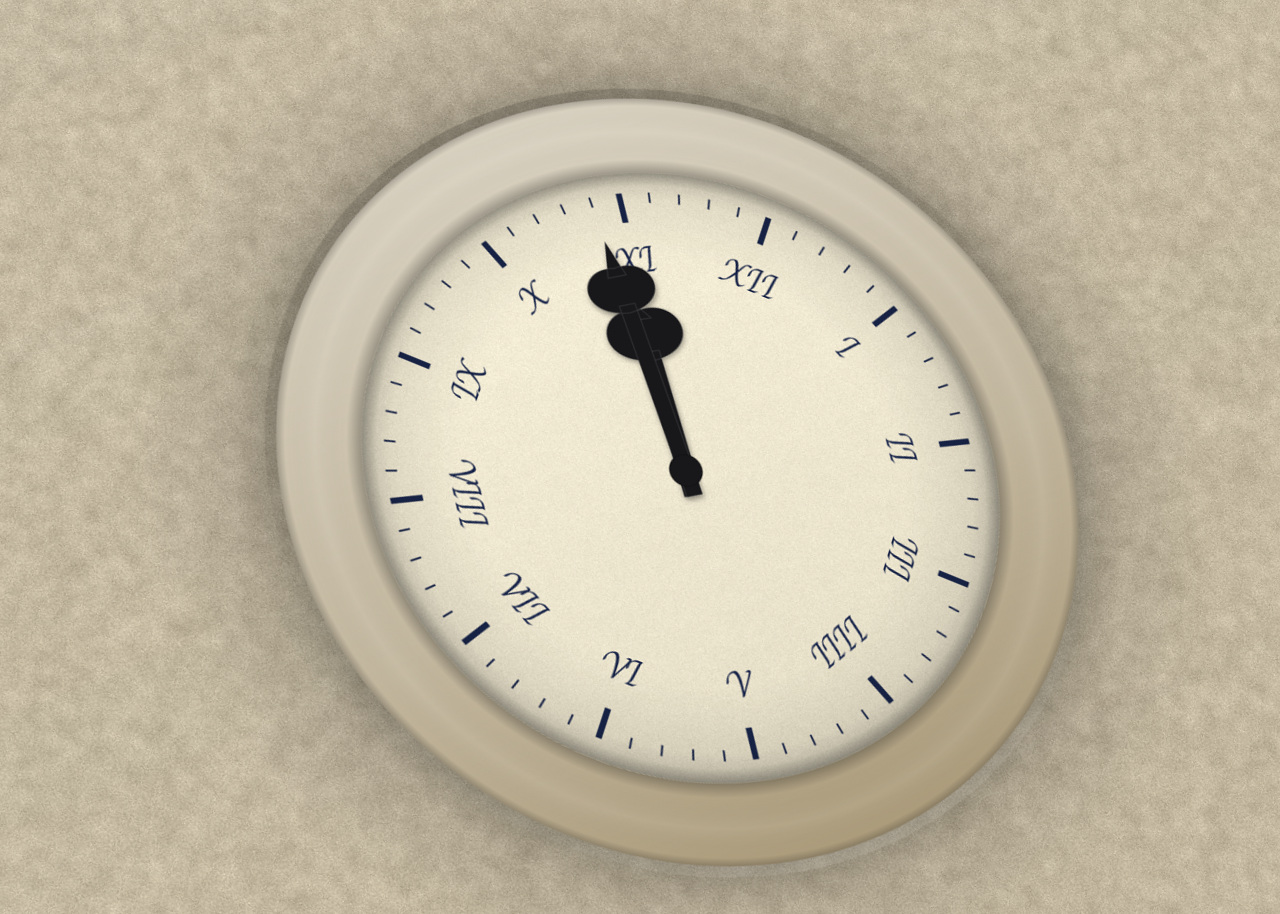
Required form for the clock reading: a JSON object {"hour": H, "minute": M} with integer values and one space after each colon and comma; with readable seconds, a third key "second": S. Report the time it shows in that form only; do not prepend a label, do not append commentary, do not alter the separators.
{"hour": 10, "minute": 54}
